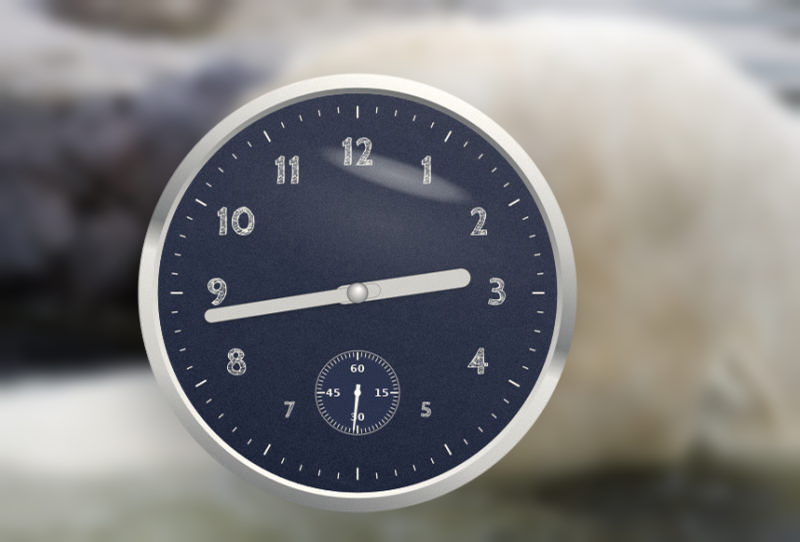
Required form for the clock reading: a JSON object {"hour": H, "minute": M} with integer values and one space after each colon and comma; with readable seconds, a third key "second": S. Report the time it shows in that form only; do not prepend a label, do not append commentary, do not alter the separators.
{"hour": 2, "minute": 43, "second": 31}
